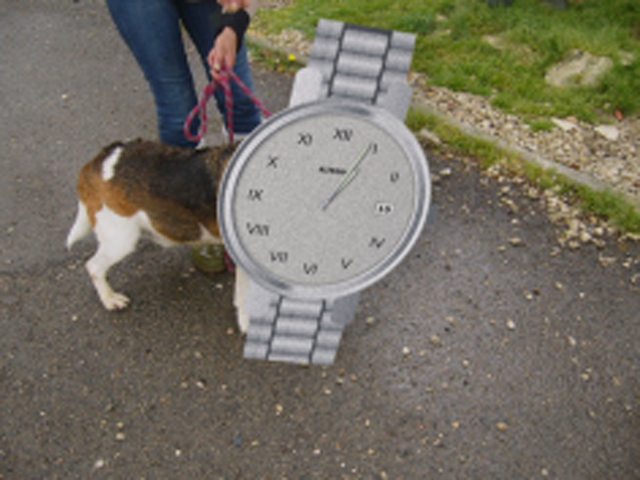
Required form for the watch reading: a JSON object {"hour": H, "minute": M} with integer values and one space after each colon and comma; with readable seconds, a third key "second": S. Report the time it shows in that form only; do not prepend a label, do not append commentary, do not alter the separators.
{"hour": 1, "minute": 4}
